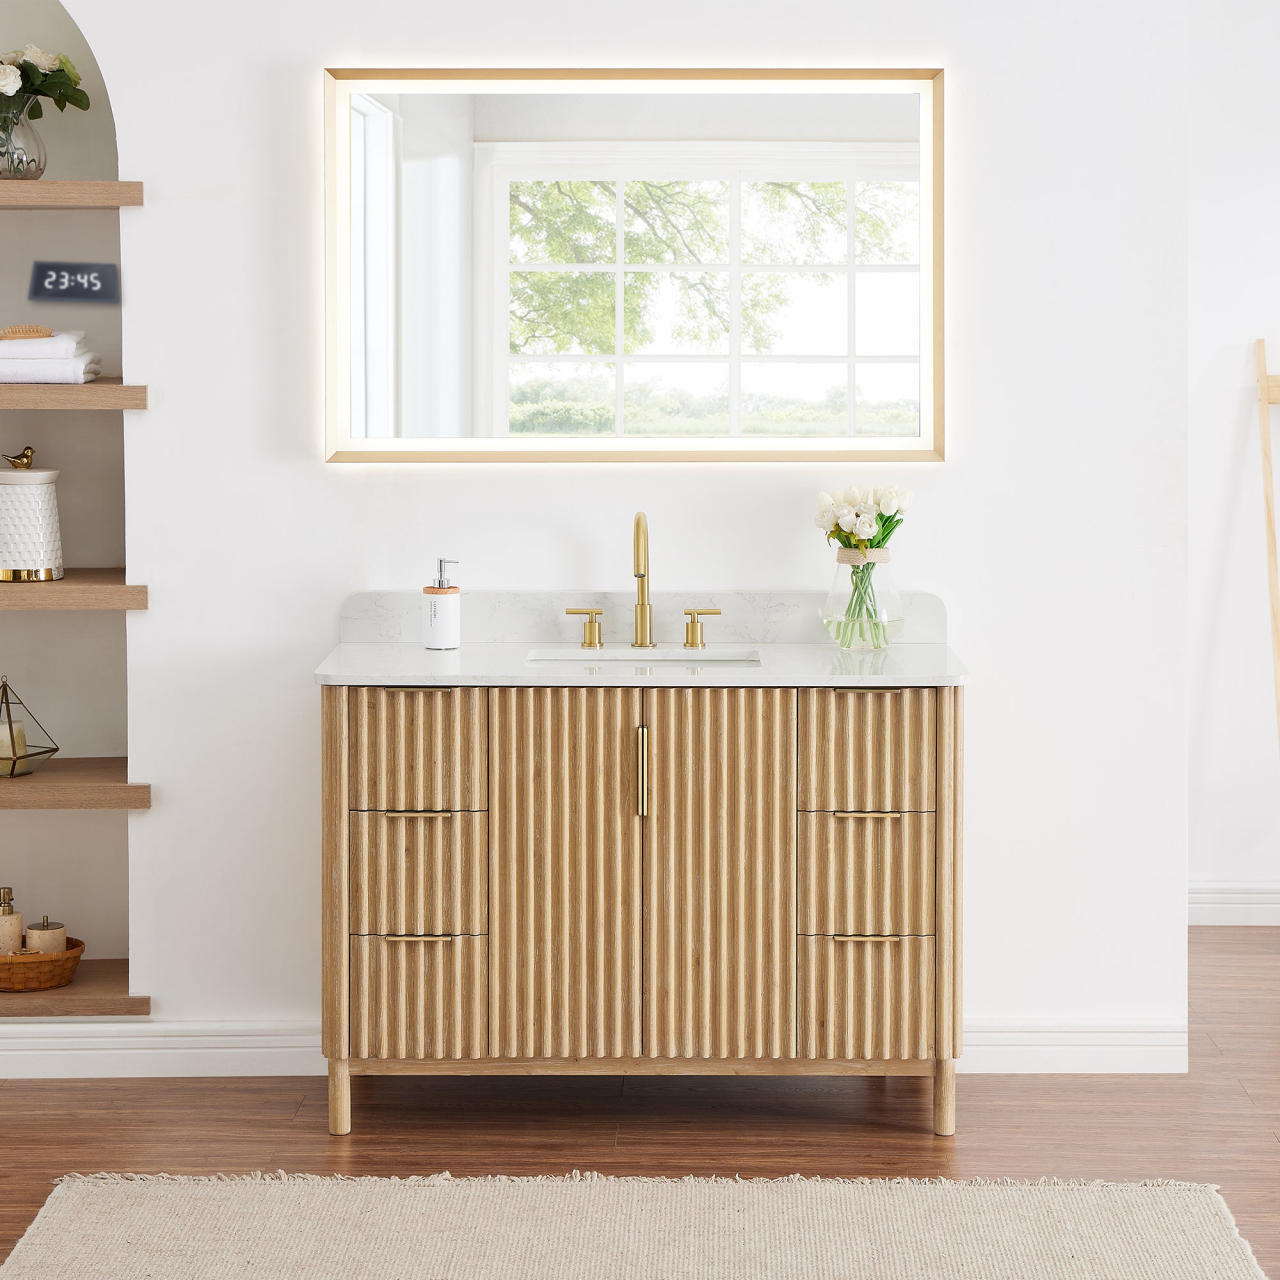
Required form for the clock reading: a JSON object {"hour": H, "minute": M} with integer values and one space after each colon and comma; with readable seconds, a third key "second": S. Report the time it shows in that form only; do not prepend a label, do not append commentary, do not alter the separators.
{"hour": 23, "minute": 45}
